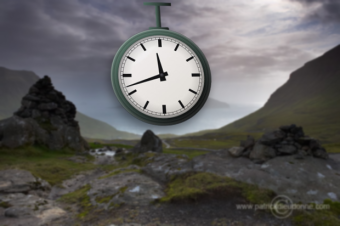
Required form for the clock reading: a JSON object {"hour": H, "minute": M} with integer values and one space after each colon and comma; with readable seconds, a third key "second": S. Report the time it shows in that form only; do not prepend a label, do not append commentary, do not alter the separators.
{"hour": 11, "minute": 42}
